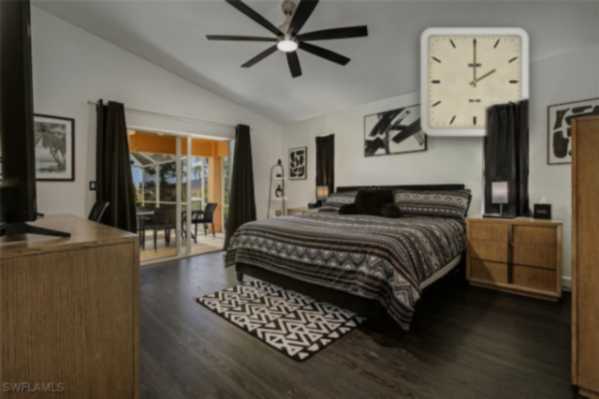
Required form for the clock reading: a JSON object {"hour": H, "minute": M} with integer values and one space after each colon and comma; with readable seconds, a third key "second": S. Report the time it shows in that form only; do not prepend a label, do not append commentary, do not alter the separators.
{"hour": 2, "minute": 0}
